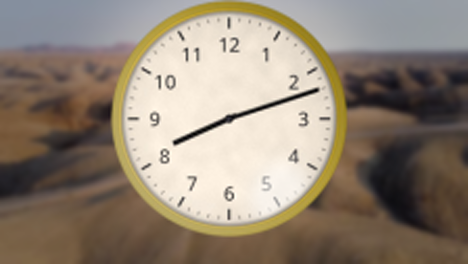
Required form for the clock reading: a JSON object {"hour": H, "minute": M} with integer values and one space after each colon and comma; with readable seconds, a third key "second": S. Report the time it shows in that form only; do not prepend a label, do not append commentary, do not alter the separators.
{"hour": 8, "minute": 12}
